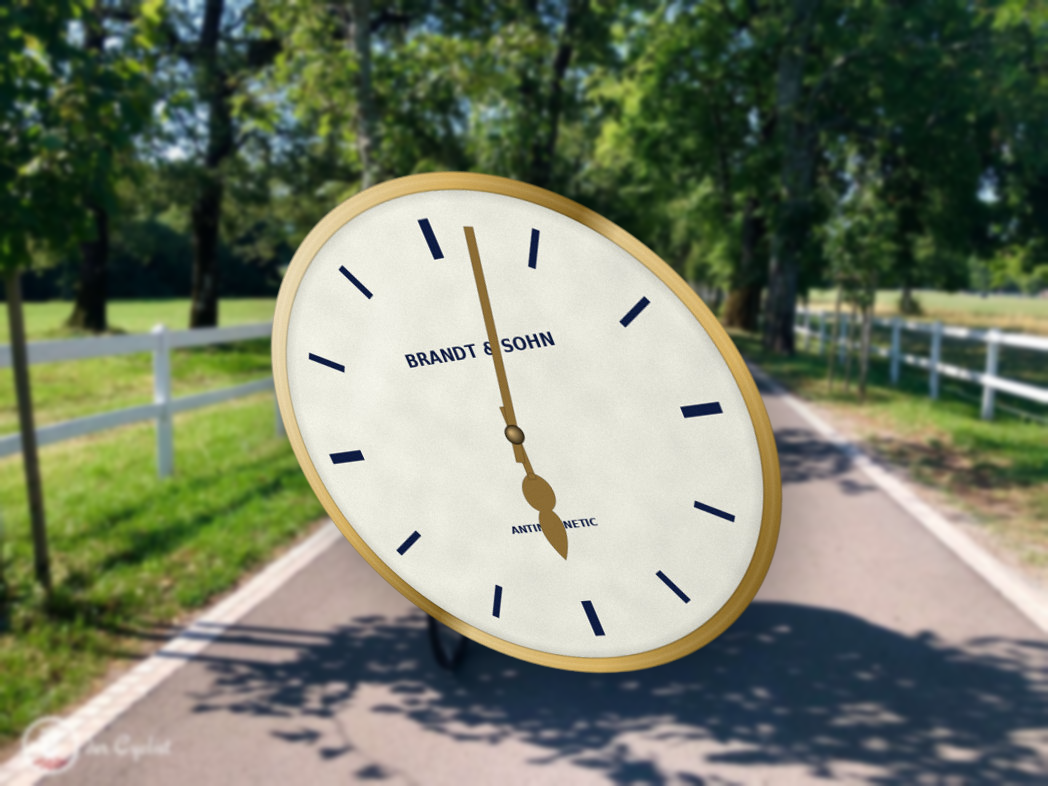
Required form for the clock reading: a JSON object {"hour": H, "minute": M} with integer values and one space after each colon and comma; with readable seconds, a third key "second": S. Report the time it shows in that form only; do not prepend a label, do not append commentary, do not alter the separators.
{"hour": 6, "minute": 2}
